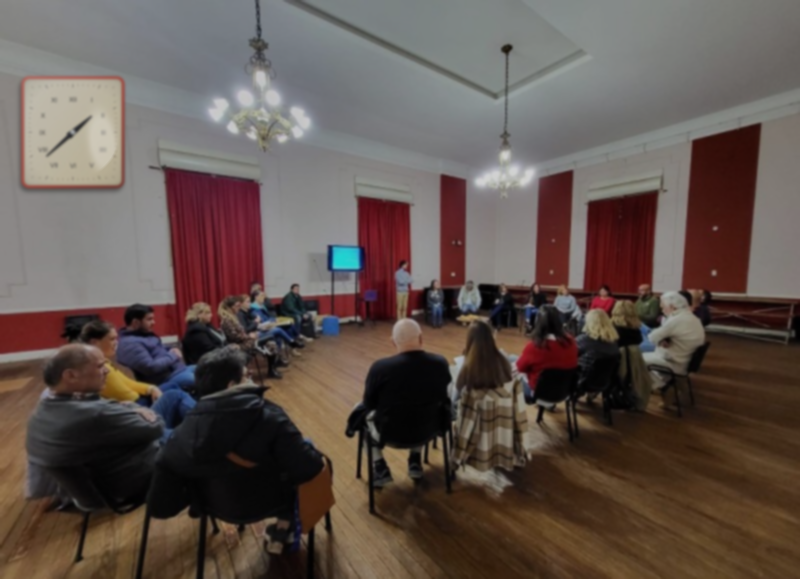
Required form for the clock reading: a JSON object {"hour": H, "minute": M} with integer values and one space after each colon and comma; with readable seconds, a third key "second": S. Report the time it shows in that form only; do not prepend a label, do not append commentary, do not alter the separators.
{"hour": 1, "minute": 38}
